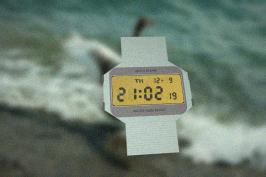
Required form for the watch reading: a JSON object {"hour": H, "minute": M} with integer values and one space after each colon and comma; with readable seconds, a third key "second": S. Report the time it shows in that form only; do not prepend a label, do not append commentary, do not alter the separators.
{"hour": 21, "minute": 2, "second": 19}
